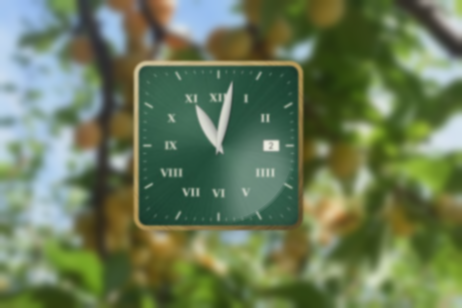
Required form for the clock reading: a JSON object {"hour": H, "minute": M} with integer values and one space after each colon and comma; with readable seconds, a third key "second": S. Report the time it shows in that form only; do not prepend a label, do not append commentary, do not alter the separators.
{"hour": 11, "minute": 2}
